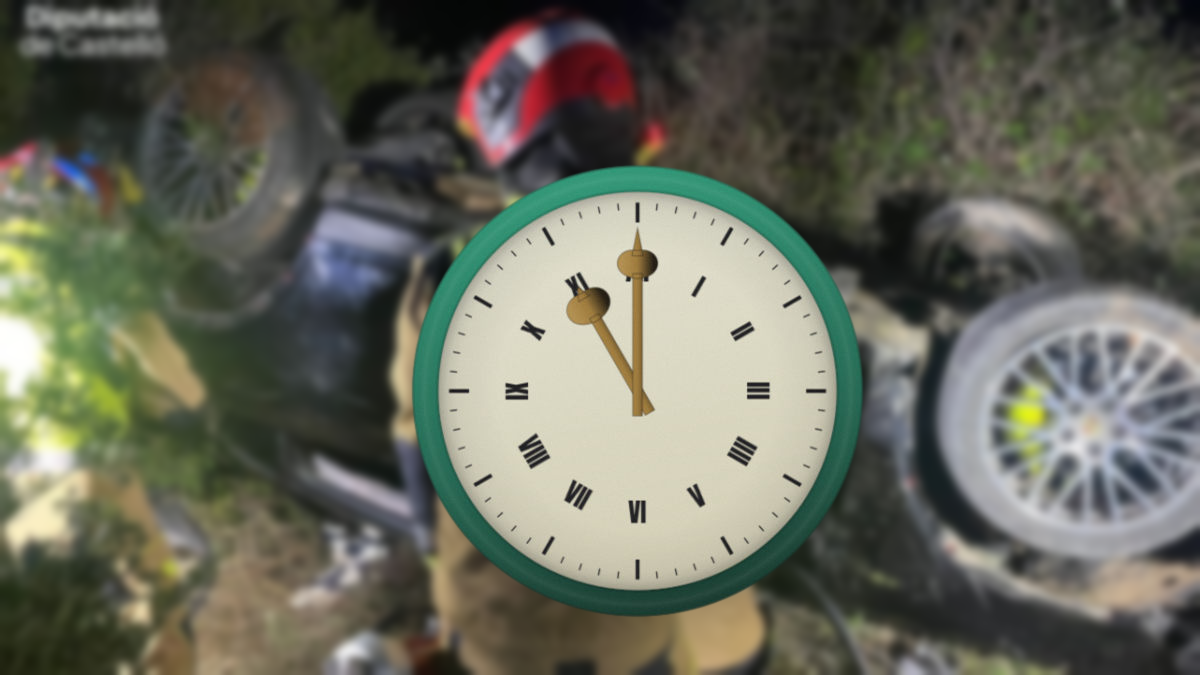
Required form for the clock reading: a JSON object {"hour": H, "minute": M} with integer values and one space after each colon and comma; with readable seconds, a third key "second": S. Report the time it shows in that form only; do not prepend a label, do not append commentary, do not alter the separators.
{"hour": 11, "minute": 0}
